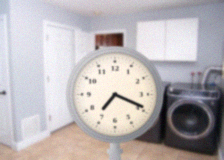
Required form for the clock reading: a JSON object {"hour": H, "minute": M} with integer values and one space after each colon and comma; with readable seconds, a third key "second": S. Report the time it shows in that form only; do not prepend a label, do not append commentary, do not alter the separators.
{"hour": 7, "minute": 19}
